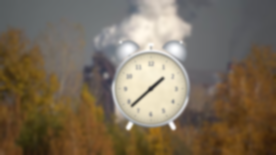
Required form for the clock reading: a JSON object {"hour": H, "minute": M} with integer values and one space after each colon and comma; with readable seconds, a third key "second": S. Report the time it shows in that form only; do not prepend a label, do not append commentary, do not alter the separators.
{"hour": 1, "minute": 38}
